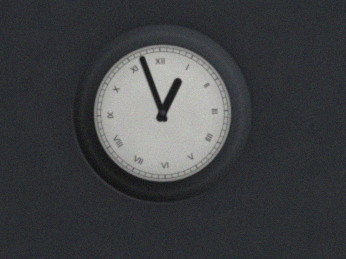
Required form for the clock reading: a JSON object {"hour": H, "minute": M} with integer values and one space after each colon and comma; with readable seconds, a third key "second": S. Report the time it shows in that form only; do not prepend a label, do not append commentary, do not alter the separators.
{"hour": 12, "minute": 57}
